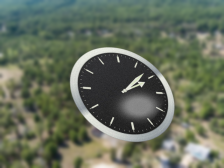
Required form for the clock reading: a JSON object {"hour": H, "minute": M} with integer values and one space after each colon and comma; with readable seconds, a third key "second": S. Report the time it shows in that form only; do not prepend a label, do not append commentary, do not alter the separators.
{"hour": 2, "minute": 8}
